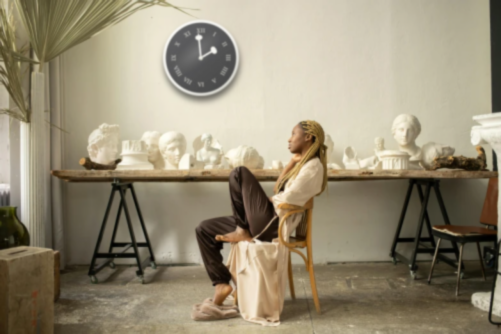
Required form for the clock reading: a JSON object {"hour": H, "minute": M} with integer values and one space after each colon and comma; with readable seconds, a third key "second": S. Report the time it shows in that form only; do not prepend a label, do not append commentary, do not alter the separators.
{"hour": 1, "minute": 59}
